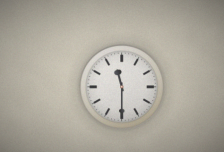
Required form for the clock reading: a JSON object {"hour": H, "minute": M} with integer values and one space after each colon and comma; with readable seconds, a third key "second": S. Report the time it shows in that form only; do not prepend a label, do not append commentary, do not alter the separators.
{"hour": 11, "minute": 30}
